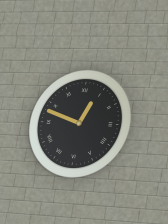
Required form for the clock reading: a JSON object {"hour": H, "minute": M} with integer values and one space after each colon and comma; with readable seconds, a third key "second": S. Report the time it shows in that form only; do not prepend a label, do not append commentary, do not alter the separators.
{"hour": 12, "minute": 48}
